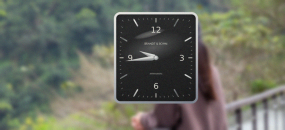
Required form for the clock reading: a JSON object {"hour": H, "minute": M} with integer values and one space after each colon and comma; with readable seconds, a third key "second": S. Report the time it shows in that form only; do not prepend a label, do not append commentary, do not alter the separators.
{"hour": 9, "minute": 44}
